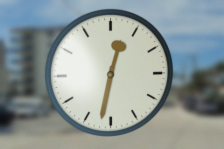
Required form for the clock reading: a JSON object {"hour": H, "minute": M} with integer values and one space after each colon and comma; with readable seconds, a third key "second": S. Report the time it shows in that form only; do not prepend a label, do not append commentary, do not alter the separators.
{"hour": 12, "minute": 32}
